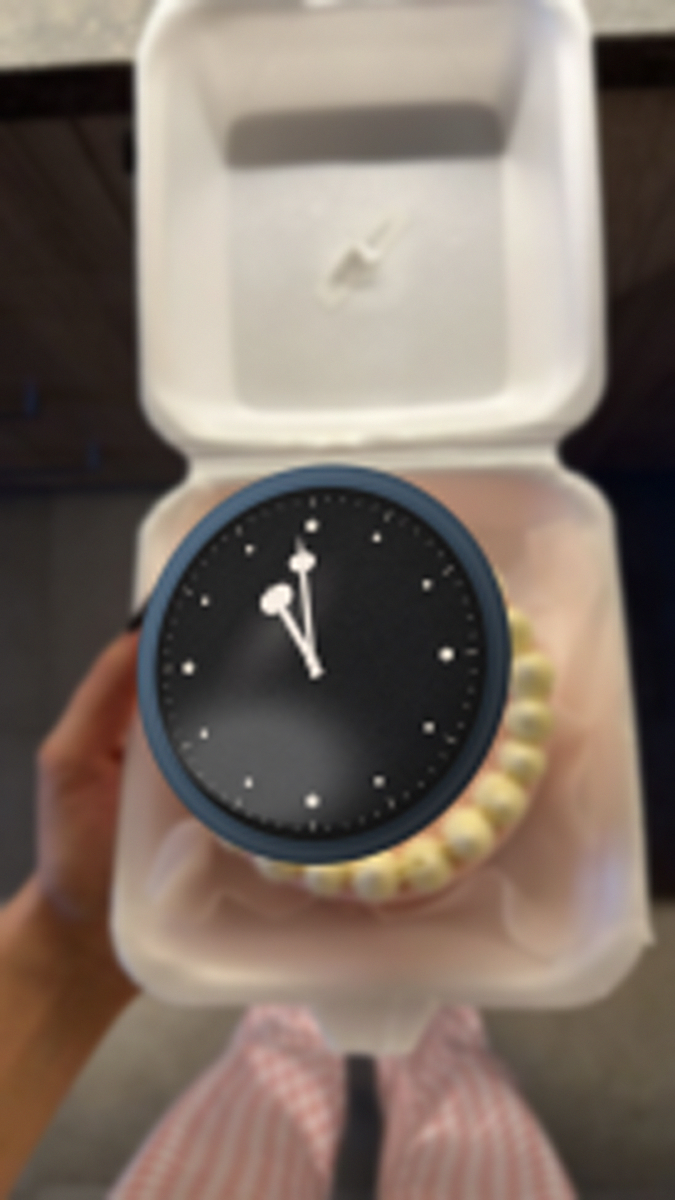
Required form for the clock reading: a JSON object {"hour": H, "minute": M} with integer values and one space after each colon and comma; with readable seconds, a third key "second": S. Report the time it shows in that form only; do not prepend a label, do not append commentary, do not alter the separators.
{"hour": 10, "minute": 59}
